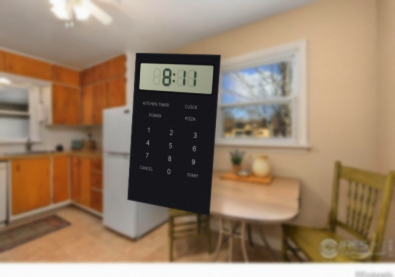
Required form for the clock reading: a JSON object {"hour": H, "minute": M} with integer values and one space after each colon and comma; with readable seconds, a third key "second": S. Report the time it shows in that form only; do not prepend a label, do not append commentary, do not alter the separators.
{"hour": 8, "minute": 11}
